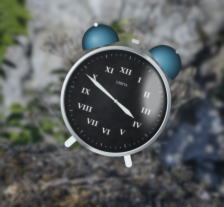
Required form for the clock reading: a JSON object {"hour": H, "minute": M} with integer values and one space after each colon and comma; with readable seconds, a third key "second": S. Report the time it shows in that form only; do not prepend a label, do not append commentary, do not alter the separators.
{"hour": 3, "minute": 49}
